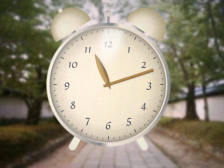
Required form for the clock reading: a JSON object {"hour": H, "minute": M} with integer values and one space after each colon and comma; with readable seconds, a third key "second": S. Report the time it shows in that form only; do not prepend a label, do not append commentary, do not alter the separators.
{"hour": 11, "minute": 12}
